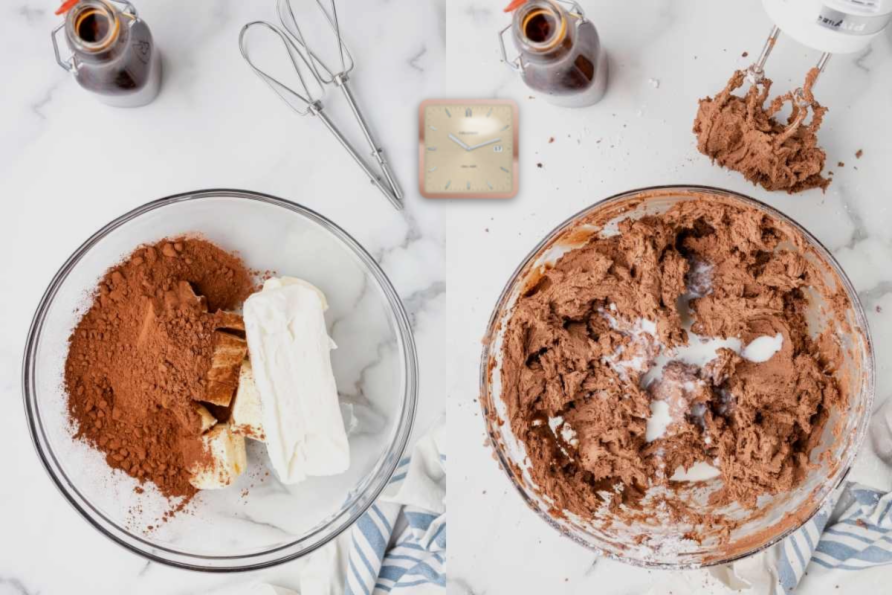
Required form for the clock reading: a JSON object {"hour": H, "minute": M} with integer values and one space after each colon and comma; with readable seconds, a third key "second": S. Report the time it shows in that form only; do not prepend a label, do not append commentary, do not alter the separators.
{"hour": 10, "minute": 12}
